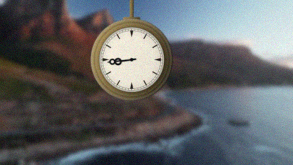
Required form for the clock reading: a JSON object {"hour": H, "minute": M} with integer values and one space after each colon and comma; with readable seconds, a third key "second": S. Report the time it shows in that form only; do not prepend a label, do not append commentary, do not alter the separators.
{"hour": 8, "minute": 44}
